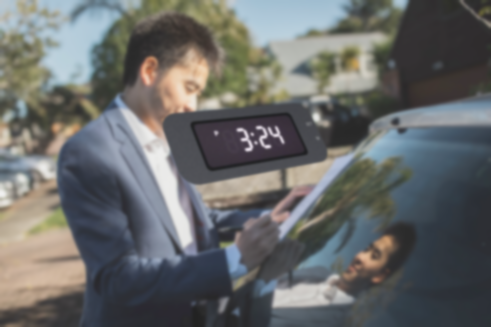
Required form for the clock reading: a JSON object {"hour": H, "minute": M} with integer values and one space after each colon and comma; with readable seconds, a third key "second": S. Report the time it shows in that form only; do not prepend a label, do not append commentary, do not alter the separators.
{"hour": 3, "minute": 24}
